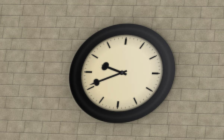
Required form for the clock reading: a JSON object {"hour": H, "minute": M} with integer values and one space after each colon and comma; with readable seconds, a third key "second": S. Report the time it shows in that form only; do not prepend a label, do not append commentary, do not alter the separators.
{"hour": 9, "minute": 41}
